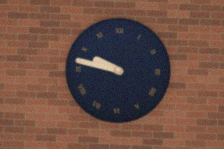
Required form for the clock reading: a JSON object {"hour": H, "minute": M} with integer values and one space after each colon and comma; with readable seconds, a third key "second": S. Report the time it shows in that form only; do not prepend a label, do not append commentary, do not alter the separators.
{"hour": 9, "minute": 47}
